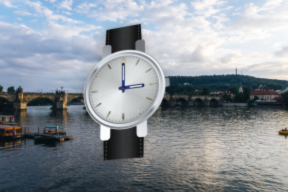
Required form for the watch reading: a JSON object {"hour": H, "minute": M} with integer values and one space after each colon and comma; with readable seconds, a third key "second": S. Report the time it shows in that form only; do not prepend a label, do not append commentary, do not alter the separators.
{"hour": 3, "minute": 0}
